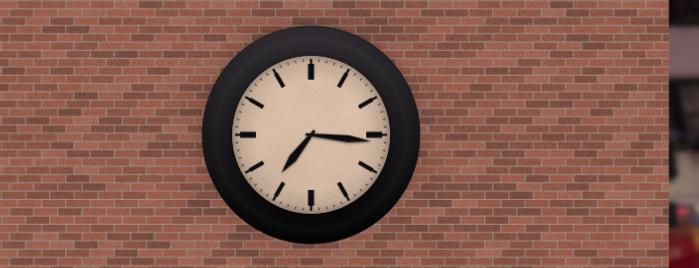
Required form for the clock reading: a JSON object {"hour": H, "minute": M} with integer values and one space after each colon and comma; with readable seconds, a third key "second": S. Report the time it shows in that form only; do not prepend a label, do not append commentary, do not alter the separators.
{"hour": 7, "minute": 16}
